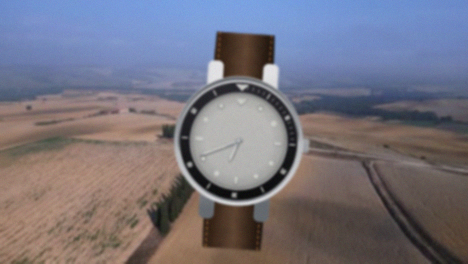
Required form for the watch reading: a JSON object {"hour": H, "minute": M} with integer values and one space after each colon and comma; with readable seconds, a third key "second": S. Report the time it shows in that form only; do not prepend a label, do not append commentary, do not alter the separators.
{"hour": 6, "minute": 41}
